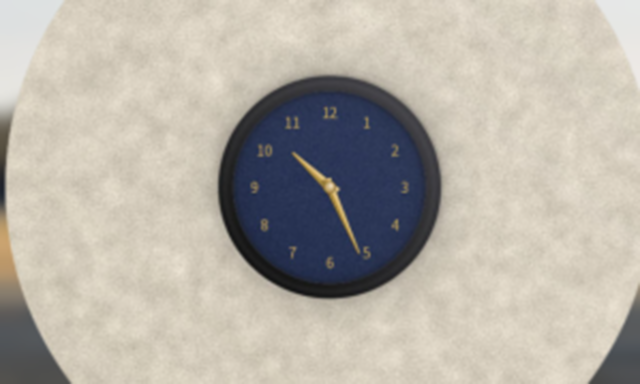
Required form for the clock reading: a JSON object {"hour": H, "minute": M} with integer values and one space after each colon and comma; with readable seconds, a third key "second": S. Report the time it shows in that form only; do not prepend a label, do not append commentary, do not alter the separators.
{"hour": 10, "minute": 26}
